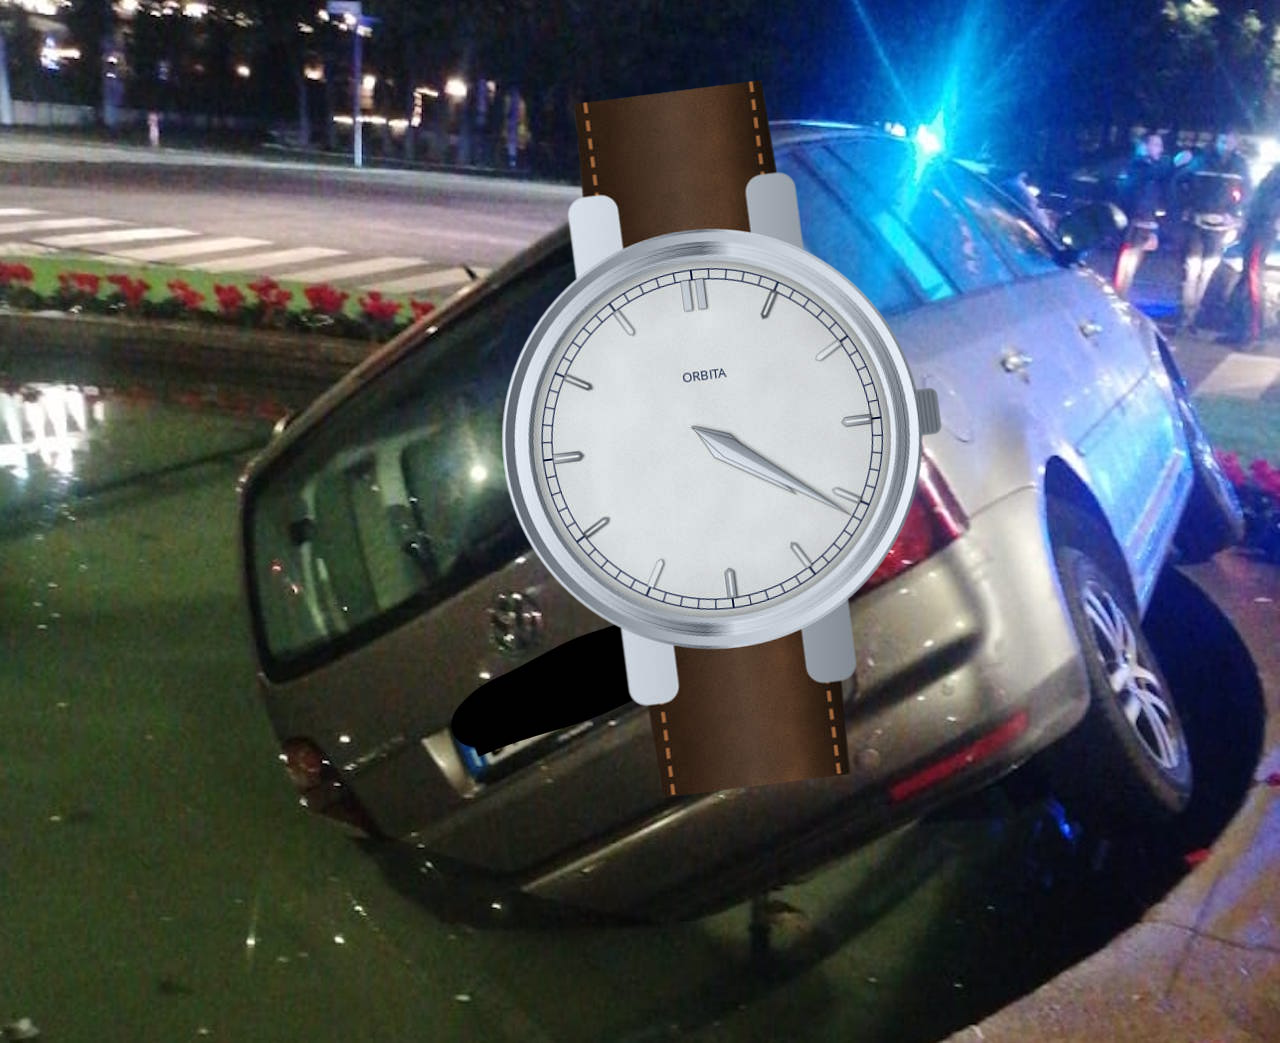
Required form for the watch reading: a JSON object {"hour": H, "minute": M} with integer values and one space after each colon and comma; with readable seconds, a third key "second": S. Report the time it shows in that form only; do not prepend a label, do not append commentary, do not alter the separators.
{"hour": 4, "minute": 21}
